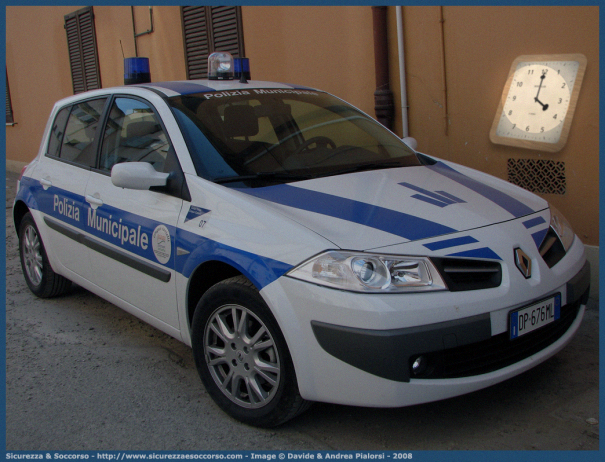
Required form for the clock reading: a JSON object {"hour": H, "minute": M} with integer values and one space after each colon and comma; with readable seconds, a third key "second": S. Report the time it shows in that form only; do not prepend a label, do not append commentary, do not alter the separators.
{"hour": 4, "minute": 0}
